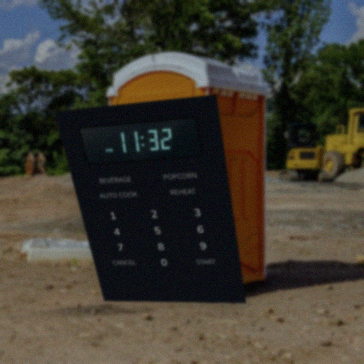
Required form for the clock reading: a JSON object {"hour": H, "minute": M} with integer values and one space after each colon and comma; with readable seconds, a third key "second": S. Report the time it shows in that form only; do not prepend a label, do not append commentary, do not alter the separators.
{"hour": 11, "minute": 32}
